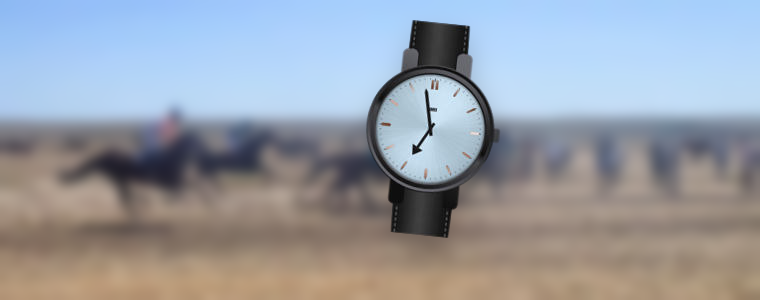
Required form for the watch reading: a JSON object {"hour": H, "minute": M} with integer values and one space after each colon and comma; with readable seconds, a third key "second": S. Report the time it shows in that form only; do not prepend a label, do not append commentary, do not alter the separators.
{"hour": 6, "minute": 58}
